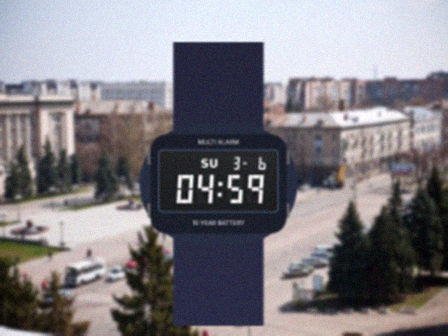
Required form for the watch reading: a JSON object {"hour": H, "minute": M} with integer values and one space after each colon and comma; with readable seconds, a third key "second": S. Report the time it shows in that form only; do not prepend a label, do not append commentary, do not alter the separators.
{"hour": 4, "minute": 59}
